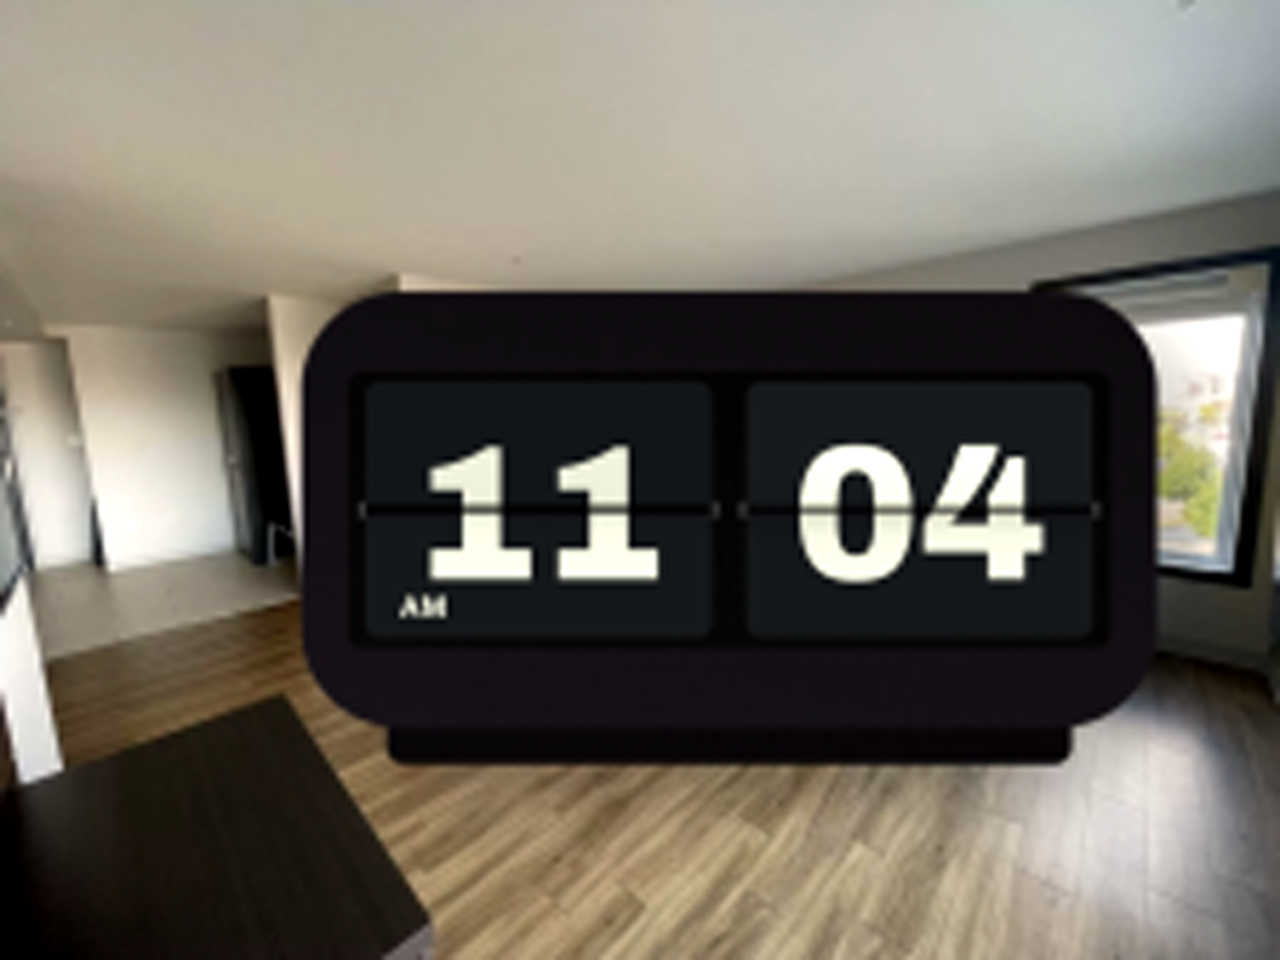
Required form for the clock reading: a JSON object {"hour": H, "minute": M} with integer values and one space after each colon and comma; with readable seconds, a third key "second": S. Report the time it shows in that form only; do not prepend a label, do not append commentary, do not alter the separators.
{"hour": 11, "minute": 4}
